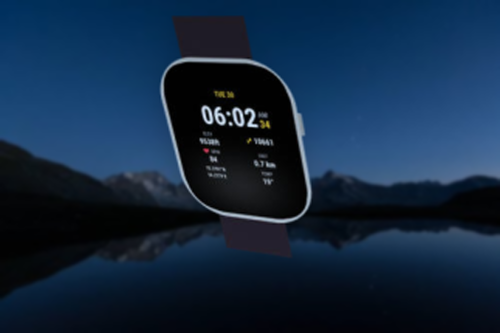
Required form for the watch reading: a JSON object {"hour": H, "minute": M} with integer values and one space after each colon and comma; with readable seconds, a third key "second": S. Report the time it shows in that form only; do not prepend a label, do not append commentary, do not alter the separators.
{"hour": 6, "minute": 2}
